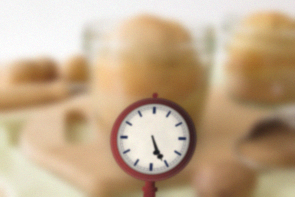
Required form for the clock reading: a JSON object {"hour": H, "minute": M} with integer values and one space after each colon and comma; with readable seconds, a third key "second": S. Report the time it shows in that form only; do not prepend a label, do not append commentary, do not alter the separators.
{"hour": 5, "minute": 26}
